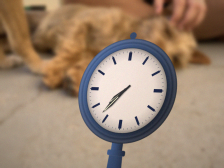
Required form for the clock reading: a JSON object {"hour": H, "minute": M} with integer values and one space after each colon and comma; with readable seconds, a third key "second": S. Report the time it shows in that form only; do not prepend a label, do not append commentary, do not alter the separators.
{"hour": 7, "minute": 37}
